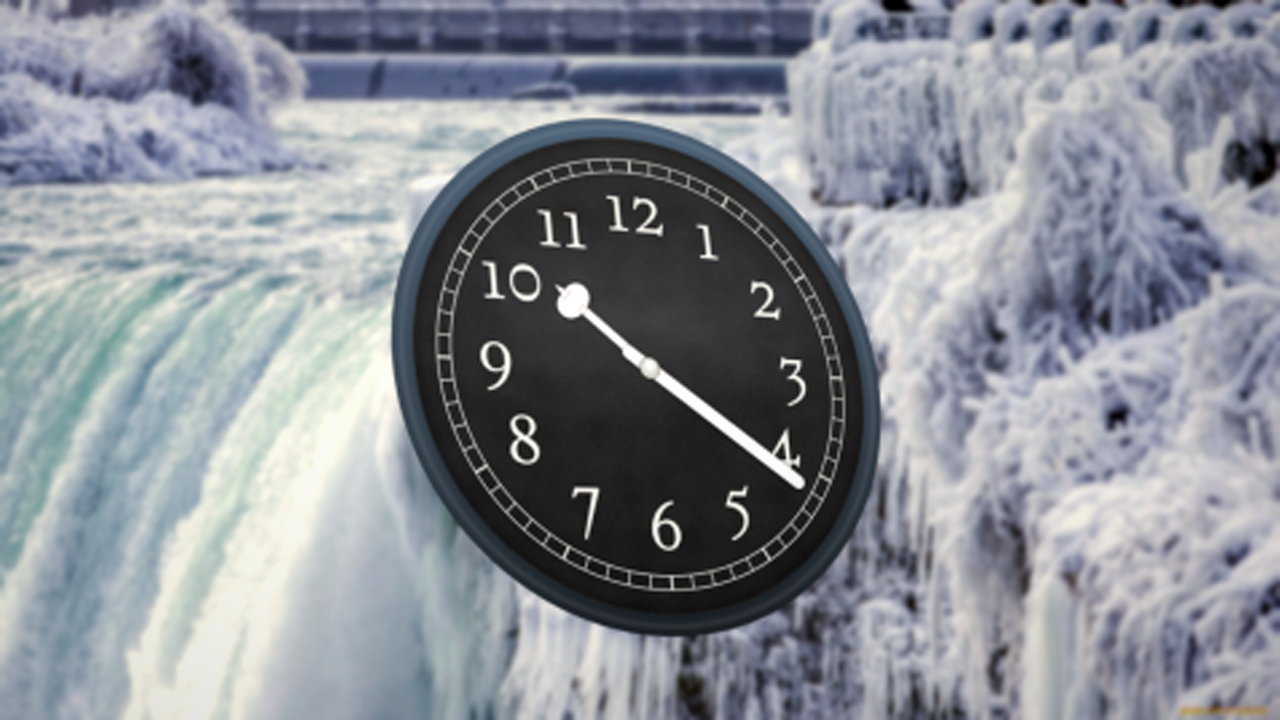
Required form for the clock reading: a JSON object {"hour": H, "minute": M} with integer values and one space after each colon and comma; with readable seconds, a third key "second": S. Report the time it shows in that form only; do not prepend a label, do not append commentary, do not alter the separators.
{"hour": 10, "minute": 21}
